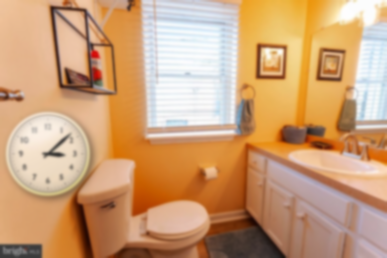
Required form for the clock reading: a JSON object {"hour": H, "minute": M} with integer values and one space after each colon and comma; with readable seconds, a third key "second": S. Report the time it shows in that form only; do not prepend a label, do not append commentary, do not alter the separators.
{"hour": 3, "minute": 8}
